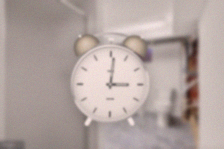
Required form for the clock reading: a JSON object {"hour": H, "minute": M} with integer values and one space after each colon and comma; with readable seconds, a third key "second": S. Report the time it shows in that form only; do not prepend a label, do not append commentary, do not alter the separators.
{"hour": 3, "minute": 1}
